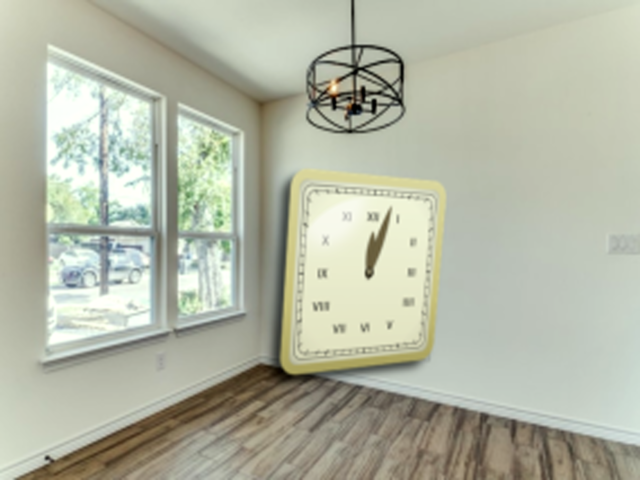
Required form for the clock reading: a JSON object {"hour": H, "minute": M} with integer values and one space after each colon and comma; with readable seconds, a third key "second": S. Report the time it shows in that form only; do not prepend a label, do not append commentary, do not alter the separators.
{"hour": 12, "minute": 3}
